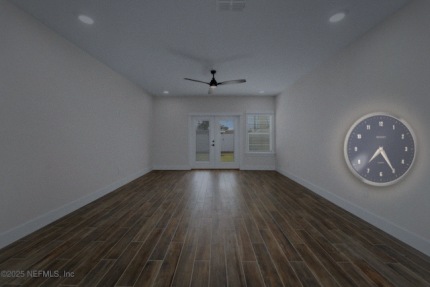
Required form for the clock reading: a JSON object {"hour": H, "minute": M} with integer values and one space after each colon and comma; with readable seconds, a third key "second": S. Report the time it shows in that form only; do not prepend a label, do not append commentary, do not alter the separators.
{"hour": 7, "minute": 25}
